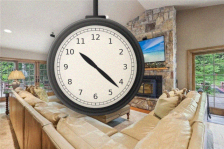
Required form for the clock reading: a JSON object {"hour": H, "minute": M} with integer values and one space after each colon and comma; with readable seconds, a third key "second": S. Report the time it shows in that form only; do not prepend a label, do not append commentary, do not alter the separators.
{"hour": 10, "minute": 22}
